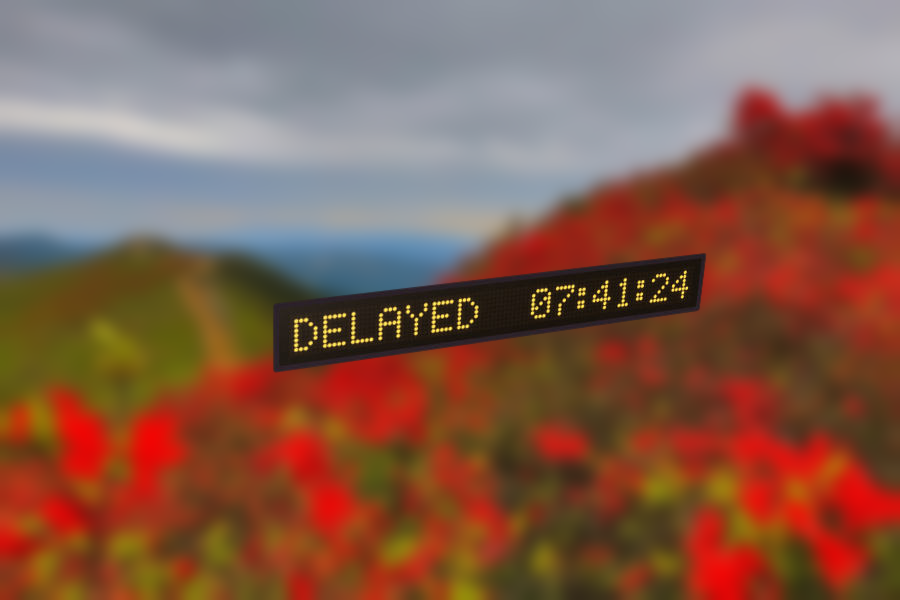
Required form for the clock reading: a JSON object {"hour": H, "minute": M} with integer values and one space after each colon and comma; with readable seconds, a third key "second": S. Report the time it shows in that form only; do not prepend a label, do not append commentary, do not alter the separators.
{"hour": 7, "minute": 41, "second": 24}
